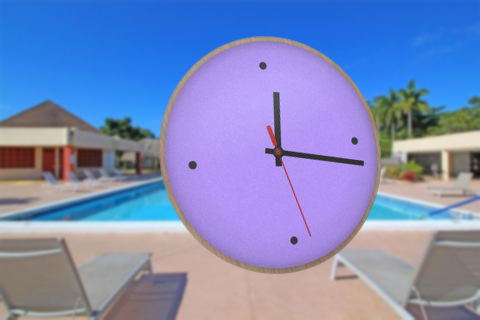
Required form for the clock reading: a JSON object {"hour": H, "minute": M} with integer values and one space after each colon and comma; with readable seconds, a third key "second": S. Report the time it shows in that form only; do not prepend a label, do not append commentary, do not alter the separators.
{"hour": 12, "minute": 17, "second": 28}
